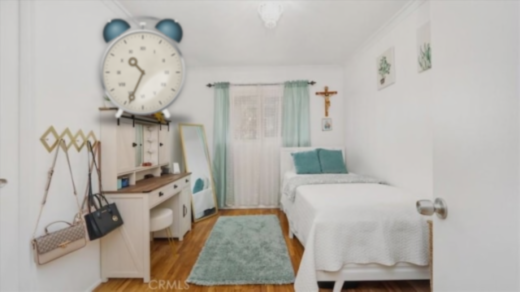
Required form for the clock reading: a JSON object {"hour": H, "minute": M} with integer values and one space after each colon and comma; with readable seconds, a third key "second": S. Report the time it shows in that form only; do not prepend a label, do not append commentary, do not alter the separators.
{"hour": 10, "minute": 34}
